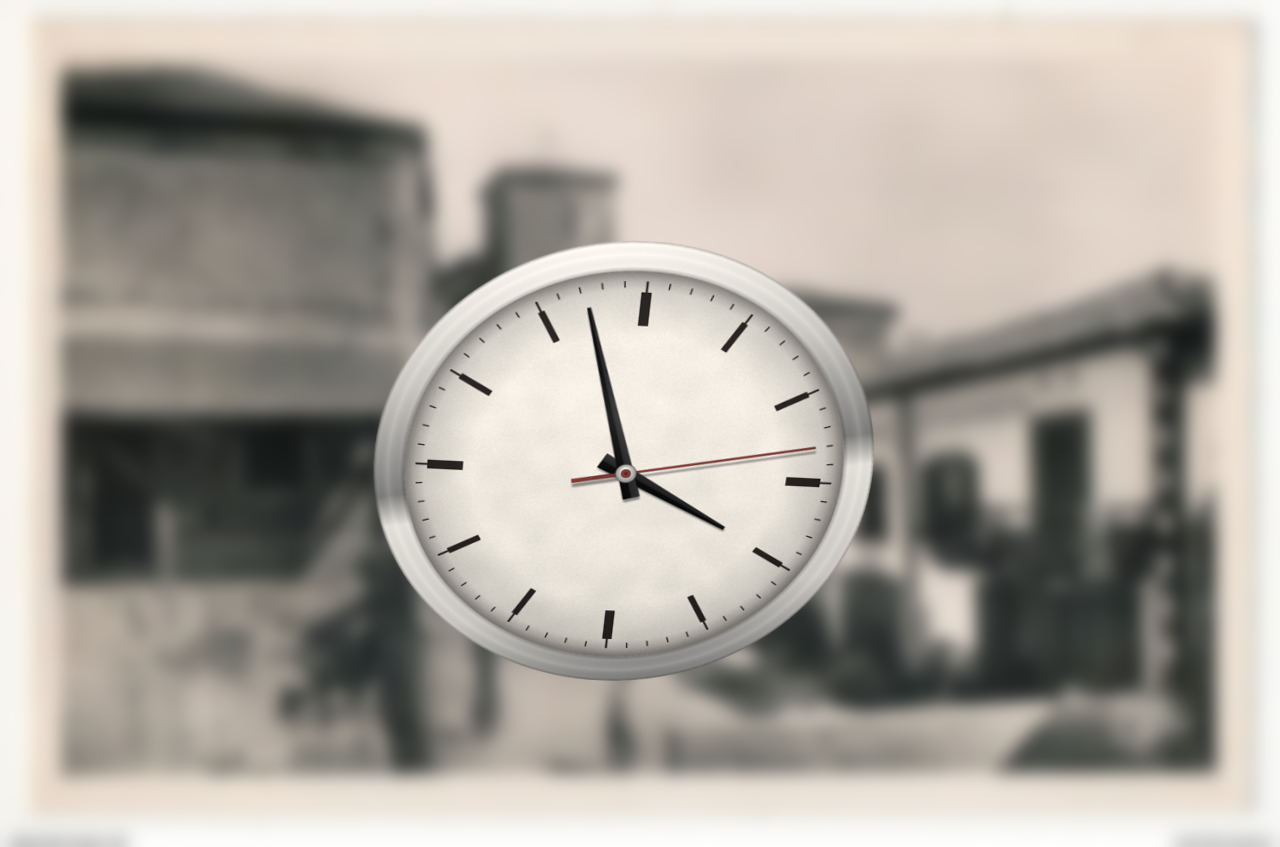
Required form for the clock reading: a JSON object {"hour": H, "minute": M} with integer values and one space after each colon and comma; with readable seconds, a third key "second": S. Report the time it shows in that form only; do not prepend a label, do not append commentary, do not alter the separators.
{"hour": 3, "minute": 57, "second": 13}
